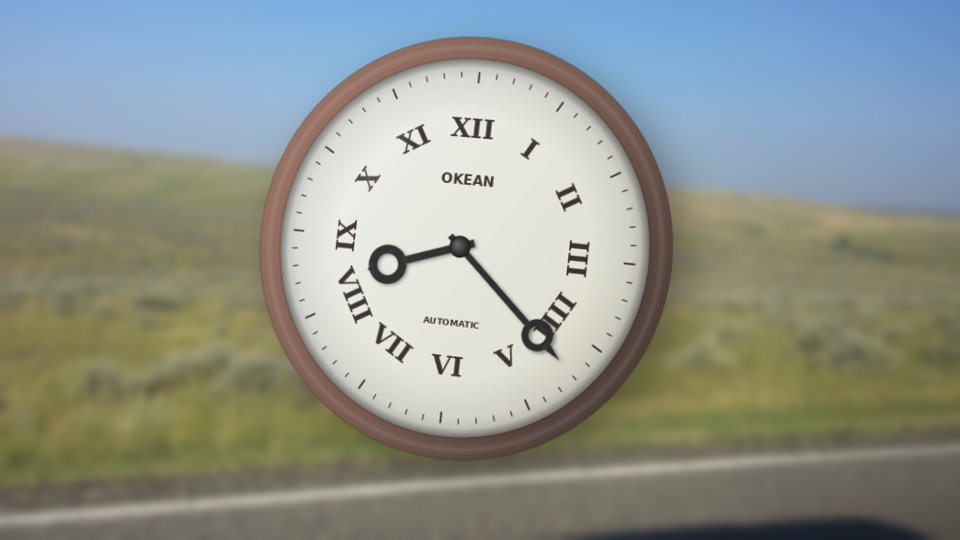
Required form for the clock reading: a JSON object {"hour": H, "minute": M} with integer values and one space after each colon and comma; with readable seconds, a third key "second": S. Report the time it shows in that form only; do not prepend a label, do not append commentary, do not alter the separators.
{"hour": 8, "minute": 22}
